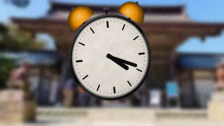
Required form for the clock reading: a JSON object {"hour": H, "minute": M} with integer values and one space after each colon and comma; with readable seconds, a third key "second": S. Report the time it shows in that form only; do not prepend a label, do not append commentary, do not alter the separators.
{"hour": 4, "minute": 19}
